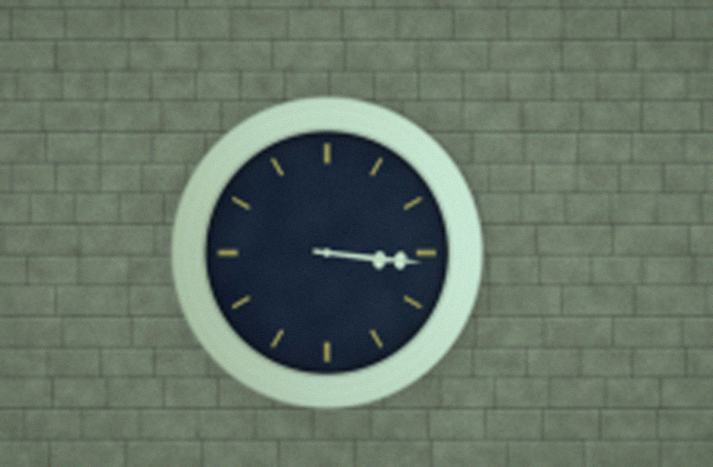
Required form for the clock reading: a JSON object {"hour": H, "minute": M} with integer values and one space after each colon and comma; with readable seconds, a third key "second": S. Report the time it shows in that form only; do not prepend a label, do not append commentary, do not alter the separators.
{"hour": 3, "minute": 16}
